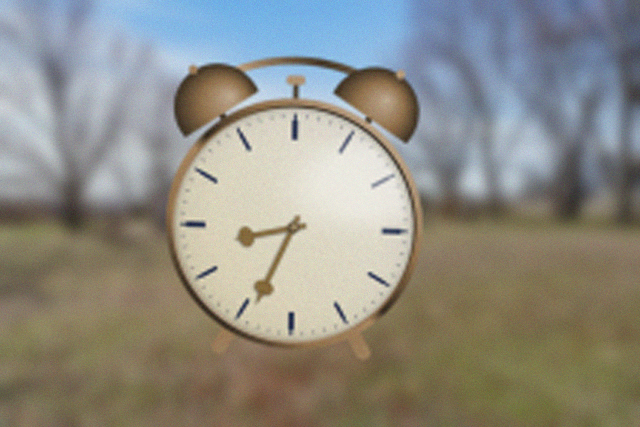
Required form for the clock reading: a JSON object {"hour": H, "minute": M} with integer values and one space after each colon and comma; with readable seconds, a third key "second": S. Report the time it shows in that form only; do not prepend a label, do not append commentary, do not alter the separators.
{"hour": 8, "minute": 34}
